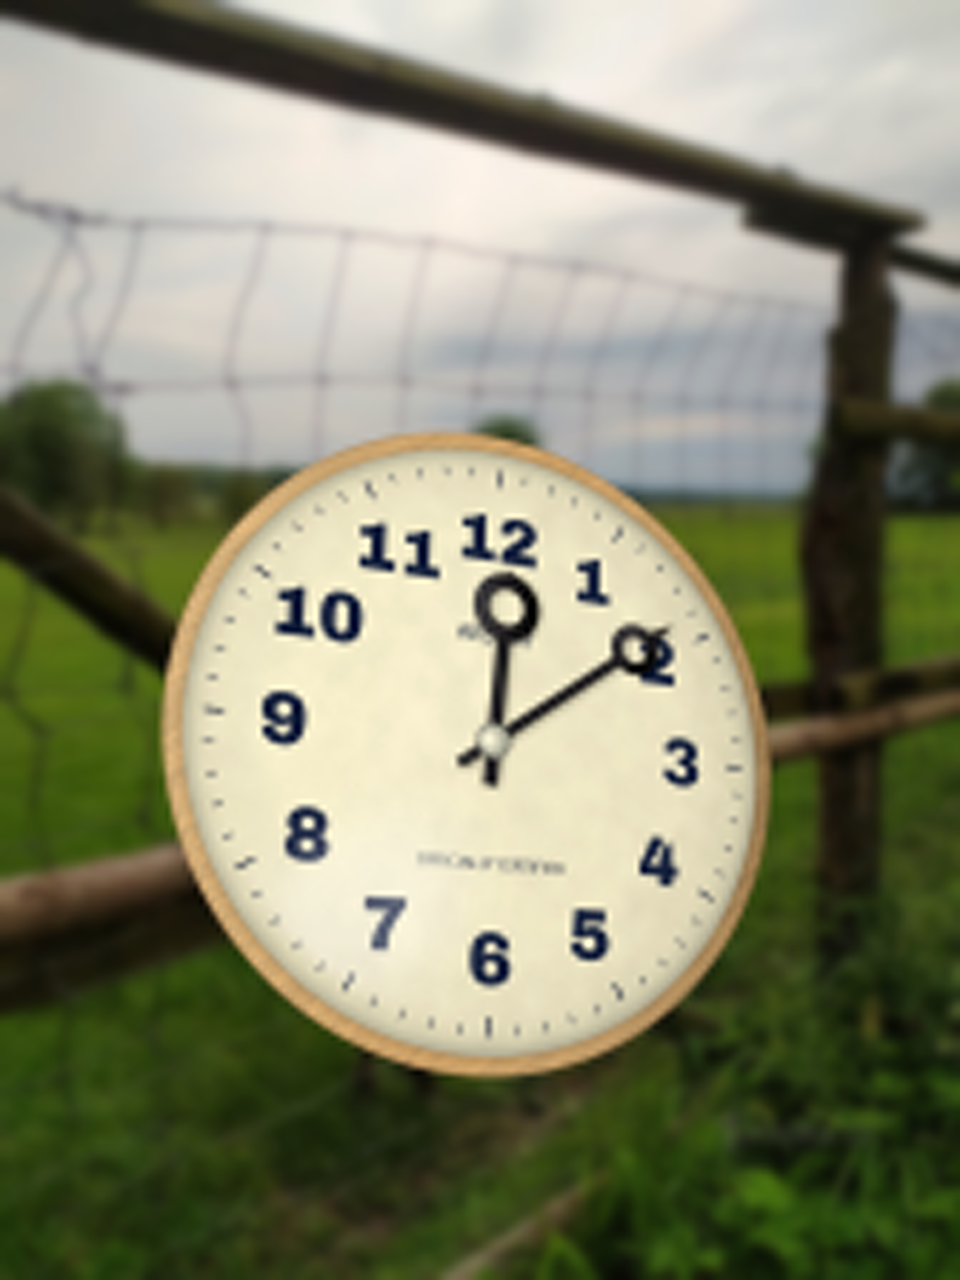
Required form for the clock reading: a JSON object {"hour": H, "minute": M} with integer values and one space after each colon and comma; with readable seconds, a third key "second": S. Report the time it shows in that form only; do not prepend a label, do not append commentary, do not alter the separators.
{"hour": 12, "minute": 9}
